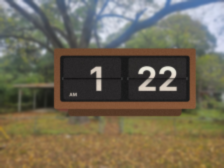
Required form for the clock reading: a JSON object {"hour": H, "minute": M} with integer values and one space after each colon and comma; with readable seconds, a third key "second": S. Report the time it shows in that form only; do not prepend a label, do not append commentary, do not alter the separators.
{"hour": 1, "minute": 22}
